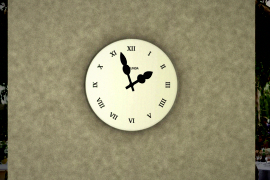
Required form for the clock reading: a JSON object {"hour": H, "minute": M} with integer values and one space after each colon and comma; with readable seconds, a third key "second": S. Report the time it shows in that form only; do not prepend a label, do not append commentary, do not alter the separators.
{"hour": 1, "minute": 57}
